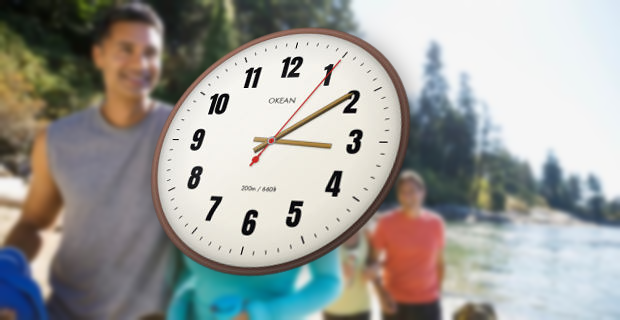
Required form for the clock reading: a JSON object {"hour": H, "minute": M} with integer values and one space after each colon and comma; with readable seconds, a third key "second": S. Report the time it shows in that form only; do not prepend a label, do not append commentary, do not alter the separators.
{"hour": 3, "minute": 9, "second": 5}
